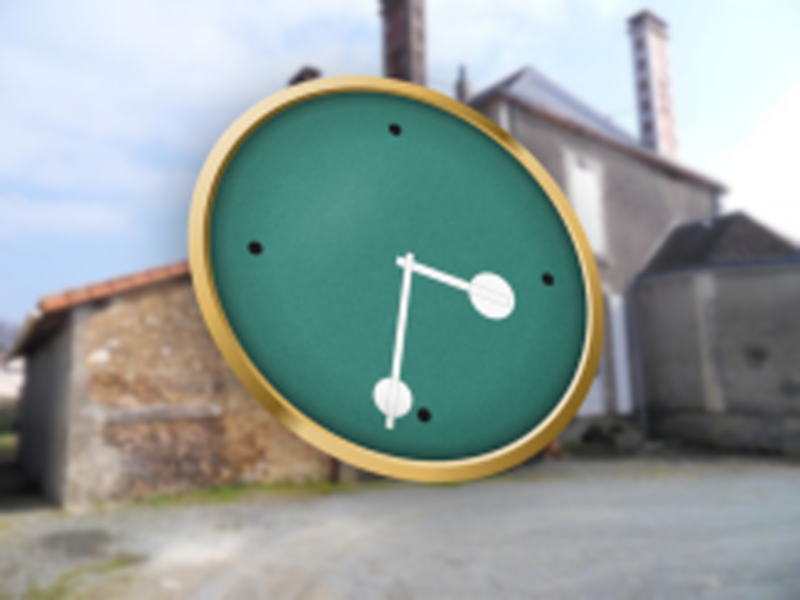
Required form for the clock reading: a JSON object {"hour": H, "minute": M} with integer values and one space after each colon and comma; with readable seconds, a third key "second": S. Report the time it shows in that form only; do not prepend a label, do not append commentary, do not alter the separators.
{"hour": 3, "minute": 32}
